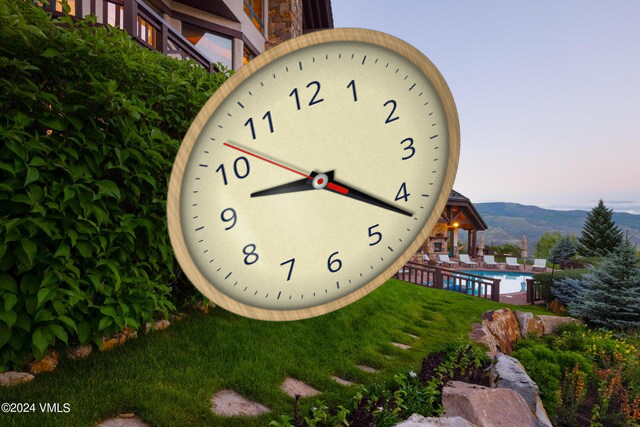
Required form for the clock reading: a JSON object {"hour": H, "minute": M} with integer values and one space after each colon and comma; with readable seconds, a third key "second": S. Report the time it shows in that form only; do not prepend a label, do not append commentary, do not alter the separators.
{"hour": 9, "minute": 21, "second": 52}
